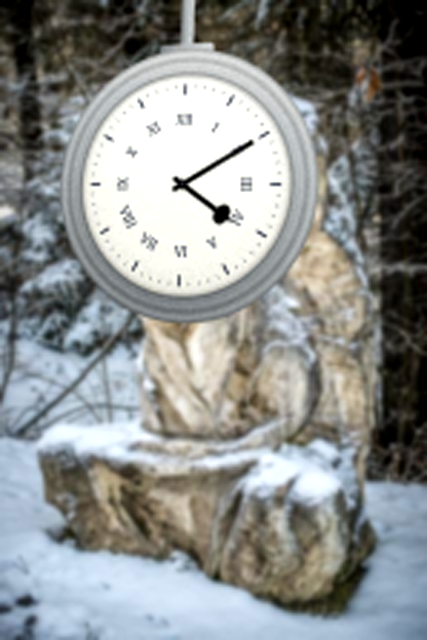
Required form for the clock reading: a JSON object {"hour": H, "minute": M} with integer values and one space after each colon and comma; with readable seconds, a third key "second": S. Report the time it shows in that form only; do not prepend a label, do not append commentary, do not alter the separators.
{"hour": 4, "minute": 10}
